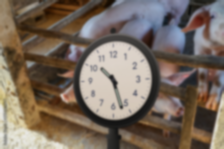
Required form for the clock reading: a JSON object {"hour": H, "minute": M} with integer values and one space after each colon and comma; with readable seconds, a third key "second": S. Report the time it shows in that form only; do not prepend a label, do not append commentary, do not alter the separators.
{"hour": 10, "minute": 27}
